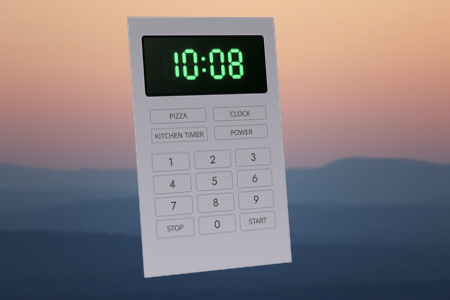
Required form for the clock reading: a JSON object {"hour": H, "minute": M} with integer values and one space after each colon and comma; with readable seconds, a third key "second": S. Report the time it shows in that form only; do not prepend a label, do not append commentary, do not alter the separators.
{"hour": 10, "minute": 8}
